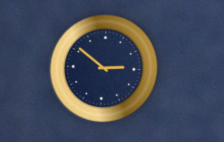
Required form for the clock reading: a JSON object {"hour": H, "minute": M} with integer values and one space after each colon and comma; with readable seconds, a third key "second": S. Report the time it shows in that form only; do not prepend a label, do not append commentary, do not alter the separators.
{"hour": 2, "minute": 51}
